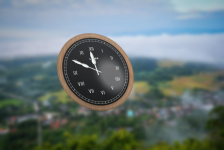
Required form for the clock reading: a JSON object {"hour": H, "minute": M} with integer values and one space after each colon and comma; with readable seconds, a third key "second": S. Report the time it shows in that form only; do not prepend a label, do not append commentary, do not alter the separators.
{"hour": 11, "minute": 50}
